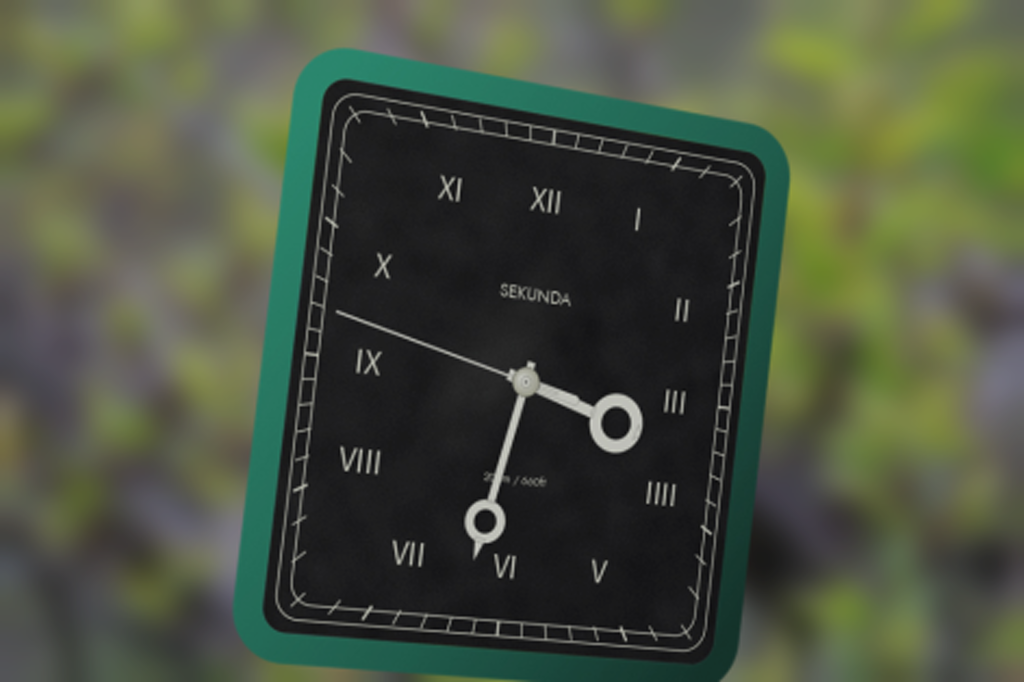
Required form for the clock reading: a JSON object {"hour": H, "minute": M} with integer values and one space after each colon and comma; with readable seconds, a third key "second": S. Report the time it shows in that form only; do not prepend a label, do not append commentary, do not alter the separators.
{"hour": 3, "minute": 31, "second": 47}
